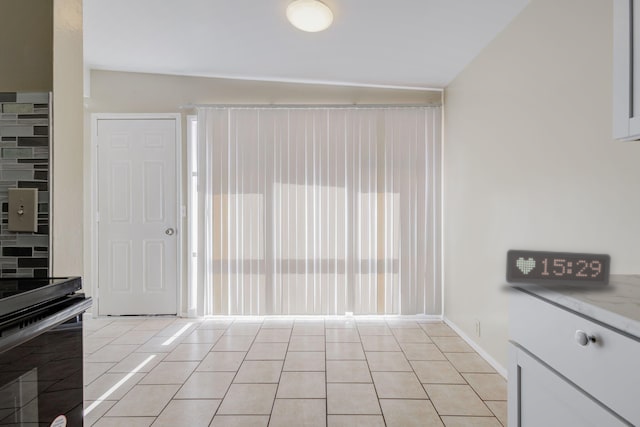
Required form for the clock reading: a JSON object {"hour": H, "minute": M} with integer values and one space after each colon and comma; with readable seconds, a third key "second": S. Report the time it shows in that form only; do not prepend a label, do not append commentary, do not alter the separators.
{"hour": 15, "minute": 29}
